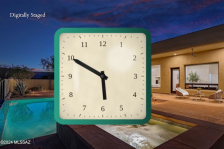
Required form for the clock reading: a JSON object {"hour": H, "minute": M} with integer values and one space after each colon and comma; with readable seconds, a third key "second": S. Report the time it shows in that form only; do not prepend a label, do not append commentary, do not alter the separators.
{"hour": 5, "minute": 50}
